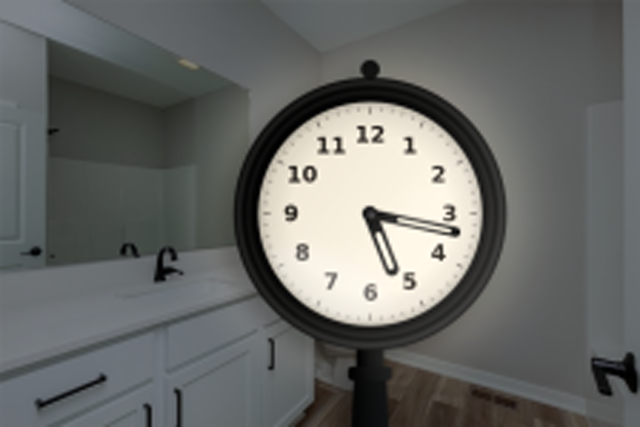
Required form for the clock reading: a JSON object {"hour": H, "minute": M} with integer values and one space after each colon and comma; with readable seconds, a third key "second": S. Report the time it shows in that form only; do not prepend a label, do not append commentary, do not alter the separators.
{"hour": 5, "minute": 17}
